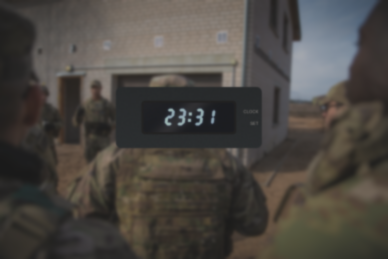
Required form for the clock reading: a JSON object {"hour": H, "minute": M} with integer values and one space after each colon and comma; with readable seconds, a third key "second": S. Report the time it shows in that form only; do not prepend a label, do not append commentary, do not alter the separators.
{"hour": 23, "minute": 31}
